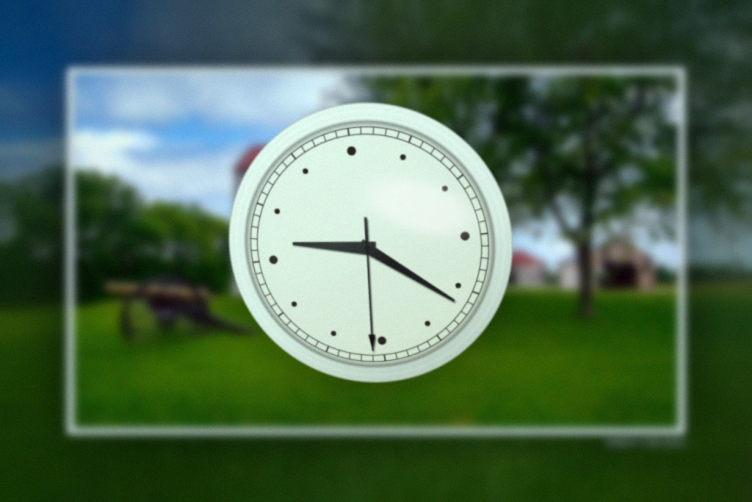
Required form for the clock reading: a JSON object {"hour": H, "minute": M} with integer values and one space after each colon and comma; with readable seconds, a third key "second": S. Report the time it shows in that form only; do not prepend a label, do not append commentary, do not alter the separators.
{"hour": 9, "minute": 21, "second": 31}
